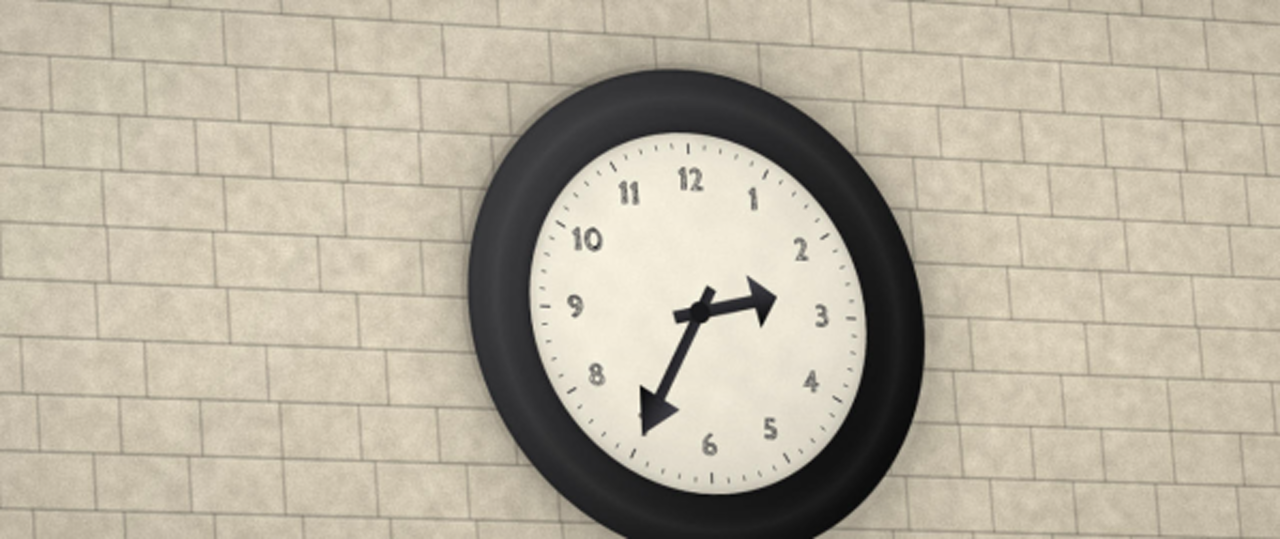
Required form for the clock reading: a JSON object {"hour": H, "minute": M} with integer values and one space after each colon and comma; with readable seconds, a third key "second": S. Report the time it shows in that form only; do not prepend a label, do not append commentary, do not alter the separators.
{"hour": 2, "minute": 35}
